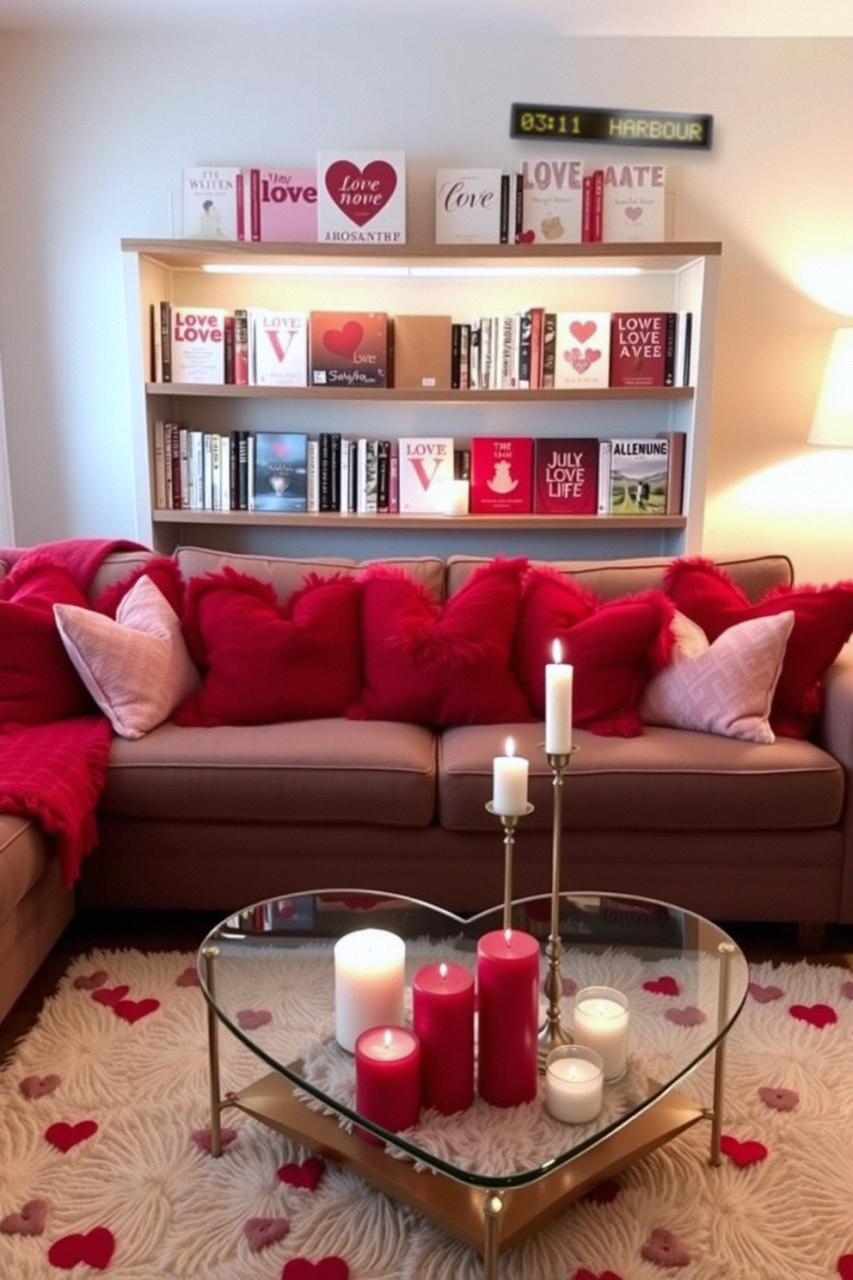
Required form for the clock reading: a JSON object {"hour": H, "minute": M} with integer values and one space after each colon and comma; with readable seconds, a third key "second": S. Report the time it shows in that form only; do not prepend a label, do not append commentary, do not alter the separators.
{"hour": 3, "minute": 11}
